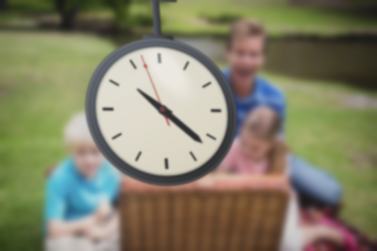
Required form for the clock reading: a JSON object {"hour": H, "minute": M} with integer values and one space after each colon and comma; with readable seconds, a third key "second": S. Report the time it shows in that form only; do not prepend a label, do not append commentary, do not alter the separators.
{"hour": 10, "minute": 21, "second": 57}
